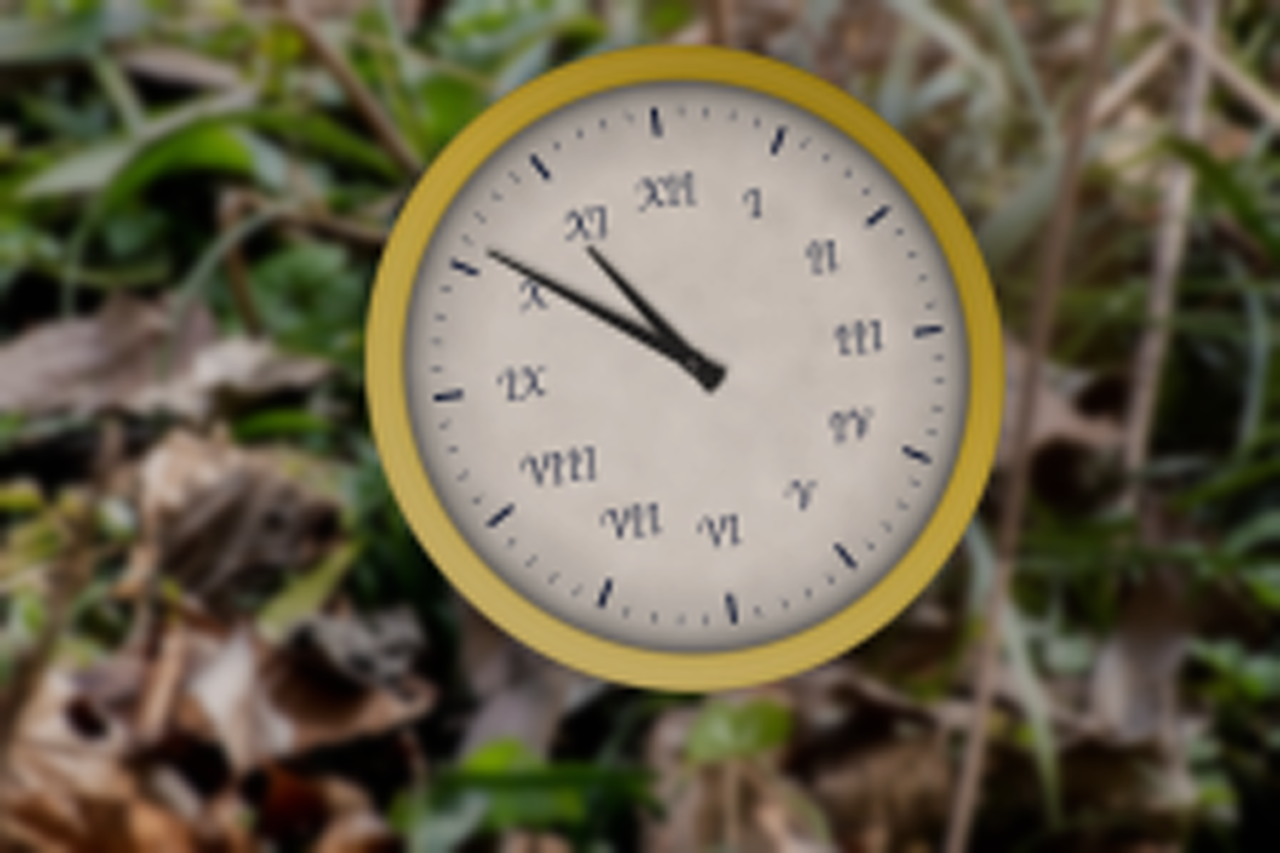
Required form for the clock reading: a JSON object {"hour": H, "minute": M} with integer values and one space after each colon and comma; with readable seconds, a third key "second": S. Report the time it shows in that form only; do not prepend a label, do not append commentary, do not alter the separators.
{"hour": 10, "minute": 51}
